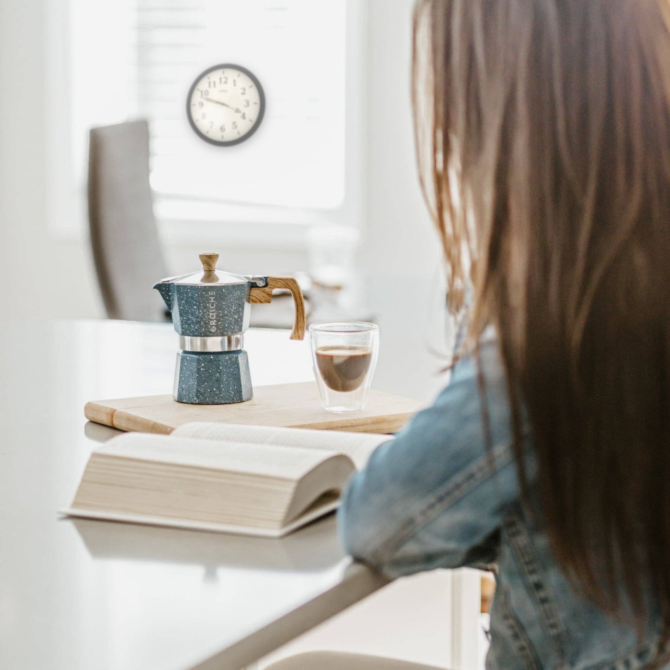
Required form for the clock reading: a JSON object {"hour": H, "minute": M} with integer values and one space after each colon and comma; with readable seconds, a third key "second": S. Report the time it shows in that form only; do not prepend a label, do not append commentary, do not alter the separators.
{"hour": 3, "minute": 48}
